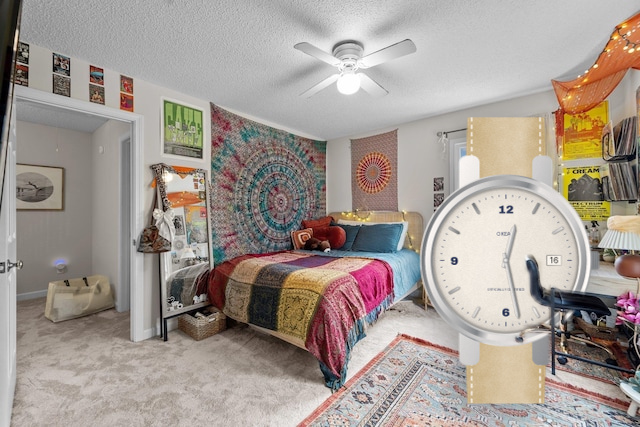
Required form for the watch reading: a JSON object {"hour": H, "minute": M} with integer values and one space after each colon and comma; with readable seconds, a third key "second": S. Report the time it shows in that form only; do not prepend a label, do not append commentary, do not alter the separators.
{"hour": 12, "minute": 28}
